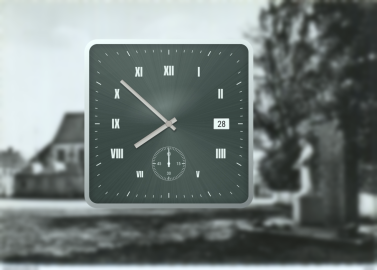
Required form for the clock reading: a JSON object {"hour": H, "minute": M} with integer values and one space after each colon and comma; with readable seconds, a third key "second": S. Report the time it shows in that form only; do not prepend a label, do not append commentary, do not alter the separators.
{"hour": 7, "minute": 52}
